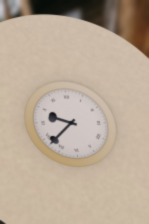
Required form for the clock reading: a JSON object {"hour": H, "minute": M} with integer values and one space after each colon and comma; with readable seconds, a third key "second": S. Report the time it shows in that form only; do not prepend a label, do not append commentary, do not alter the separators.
{"hour": 9, "minute": 38}
